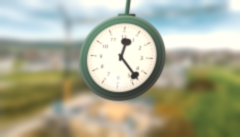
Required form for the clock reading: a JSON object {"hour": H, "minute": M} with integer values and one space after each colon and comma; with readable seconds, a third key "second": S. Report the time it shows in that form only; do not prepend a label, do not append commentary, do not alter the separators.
{"hour": 12, "minute": 23}
